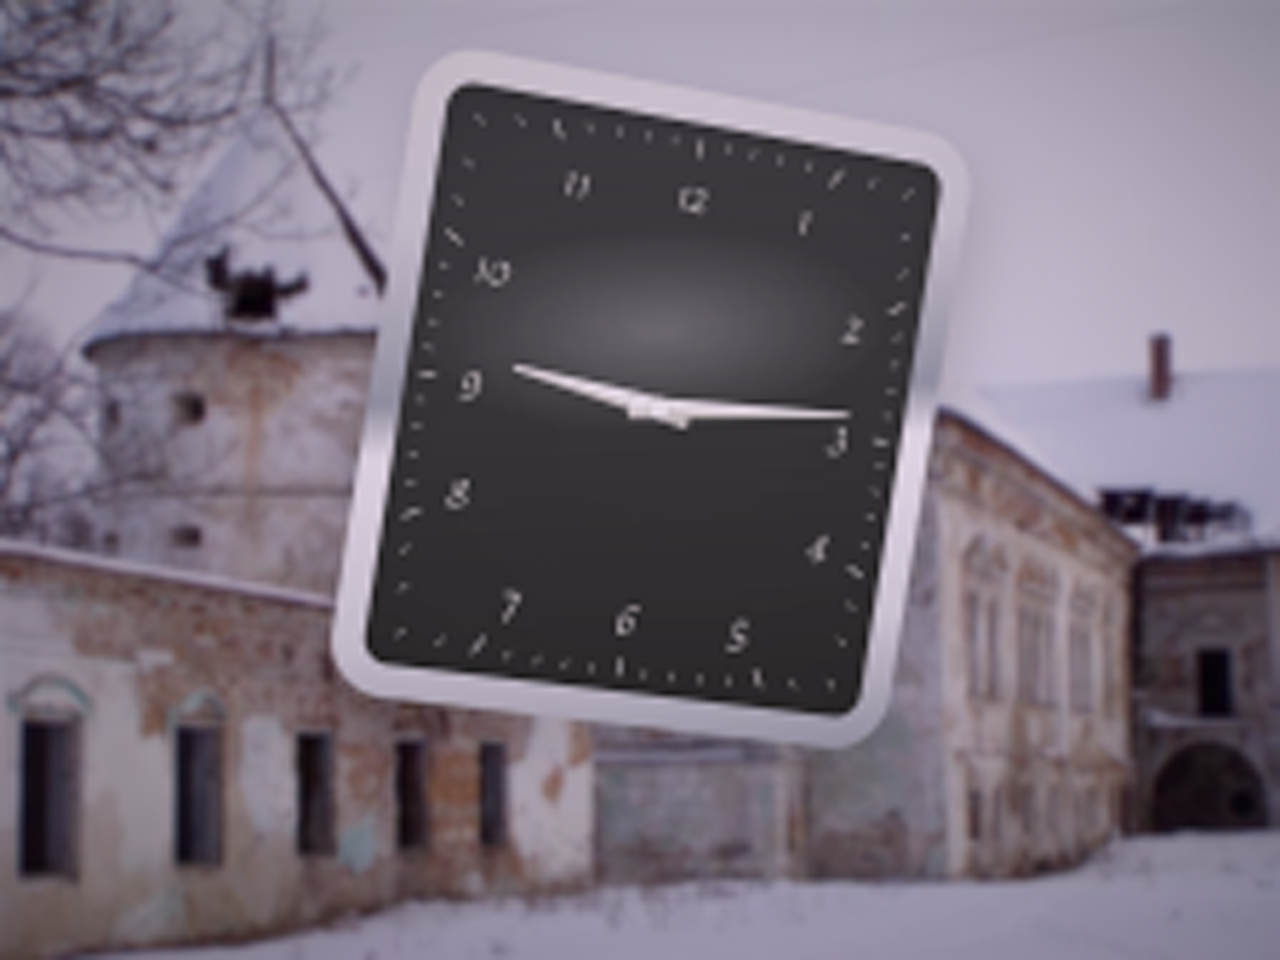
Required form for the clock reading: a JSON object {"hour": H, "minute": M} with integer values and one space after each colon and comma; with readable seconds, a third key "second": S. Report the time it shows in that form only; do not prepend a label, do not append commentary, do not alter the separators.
{"hour": 9, "minute": 14}
